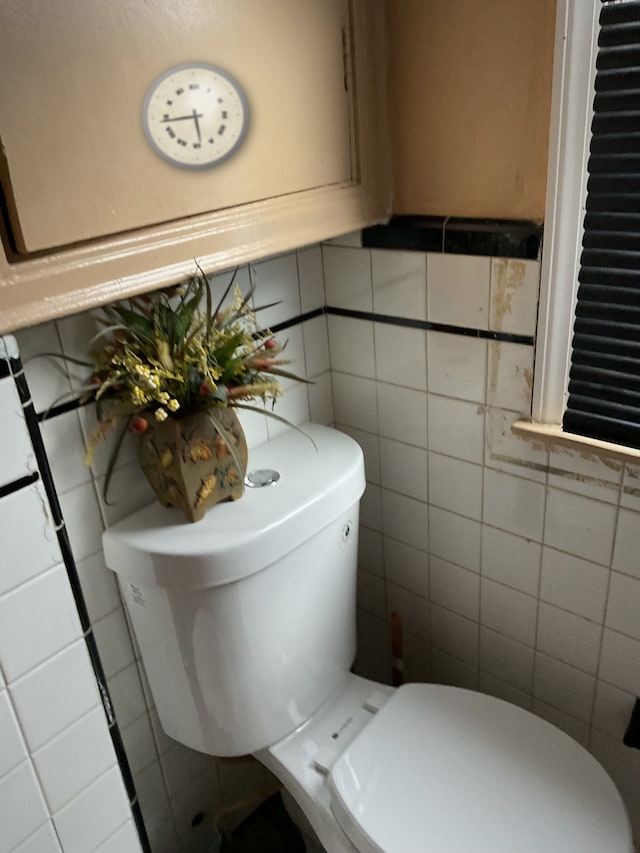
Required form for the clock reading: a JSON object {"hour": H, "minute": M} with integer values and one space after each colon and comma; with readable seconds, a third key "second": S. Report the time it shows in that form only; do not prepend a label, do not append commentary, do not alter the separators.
{"hour": 5, "minute": 44}
